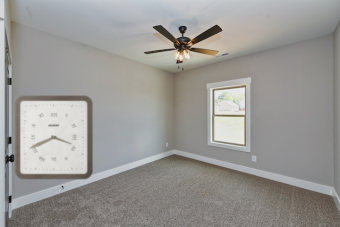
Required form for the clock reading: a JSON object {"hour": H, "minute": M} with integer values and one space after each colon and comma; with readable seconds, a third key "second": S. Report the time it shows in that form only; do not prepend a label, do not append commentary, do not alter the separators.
{"hour": 3, "minute": 41}
